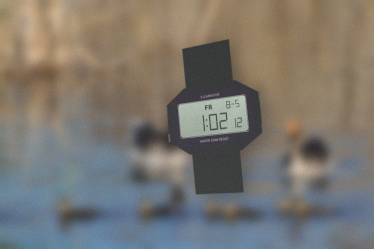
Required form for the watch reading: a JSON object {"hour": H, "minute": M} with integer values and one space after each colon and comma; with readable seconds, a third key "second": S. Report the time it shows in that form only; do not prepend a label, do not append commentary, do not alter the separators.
{"hour": 1, "minute": 2, "second": 12}
